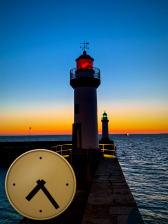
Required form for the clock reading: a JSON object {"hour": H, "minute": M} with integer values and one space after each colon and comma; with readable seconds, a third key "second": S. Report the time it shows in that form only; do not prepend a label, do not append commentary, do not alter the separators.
{"hour": 7, "minute": 24}
